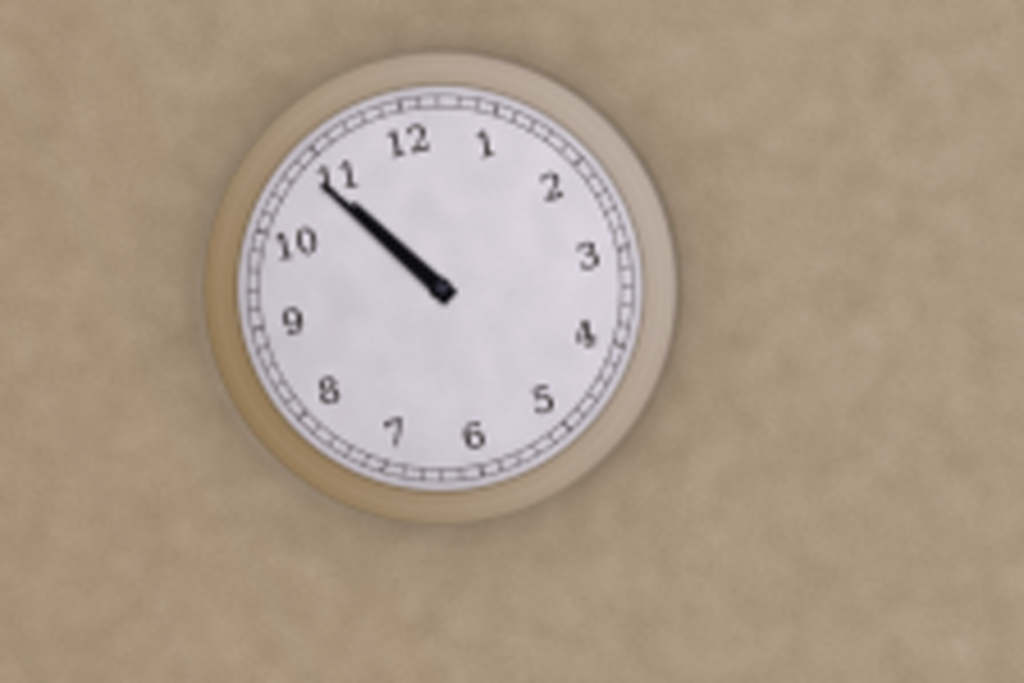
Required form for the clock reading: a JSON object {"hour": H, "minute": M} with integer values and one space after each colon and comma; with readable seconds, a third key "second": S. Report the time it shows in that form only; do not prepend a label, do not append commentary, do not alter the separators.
{"hour": 10, "minute": 54}
